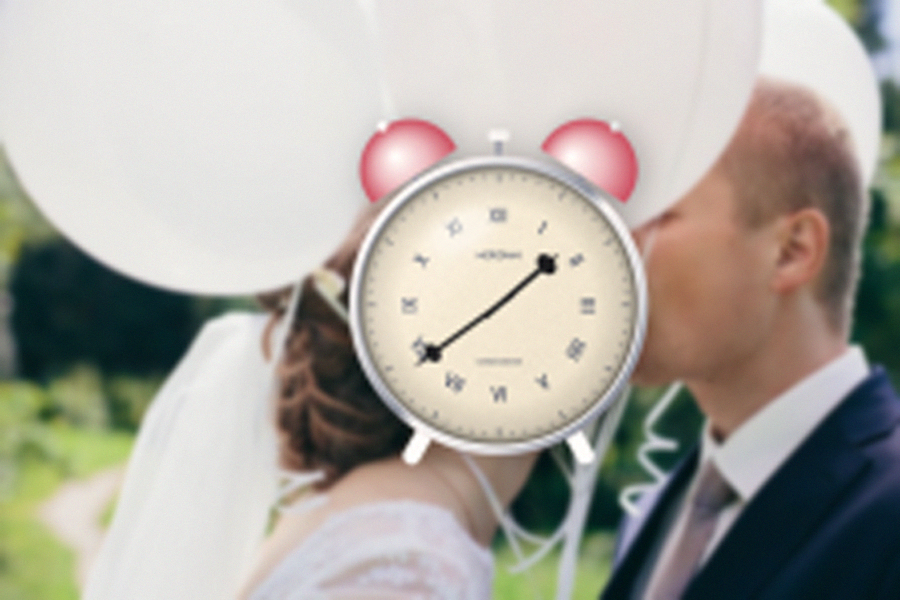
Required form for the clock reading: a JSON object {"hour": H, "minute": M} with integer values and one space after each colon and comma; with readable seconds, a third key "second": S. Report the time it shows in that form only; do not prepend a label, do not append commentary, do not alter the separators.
{"hour": 1, "minute": 39}
